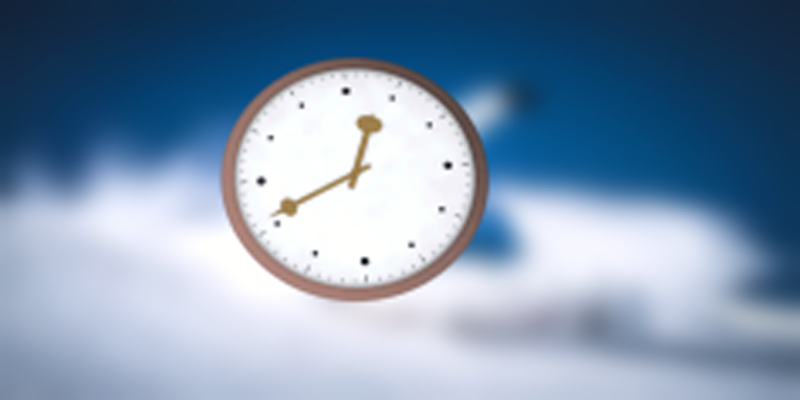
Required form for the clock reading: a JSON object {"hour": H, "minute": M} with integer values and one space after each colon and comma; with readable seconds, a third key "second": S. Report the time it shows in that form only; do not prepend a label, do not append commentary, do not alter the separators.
{"hour": 12, "minute": 41}
